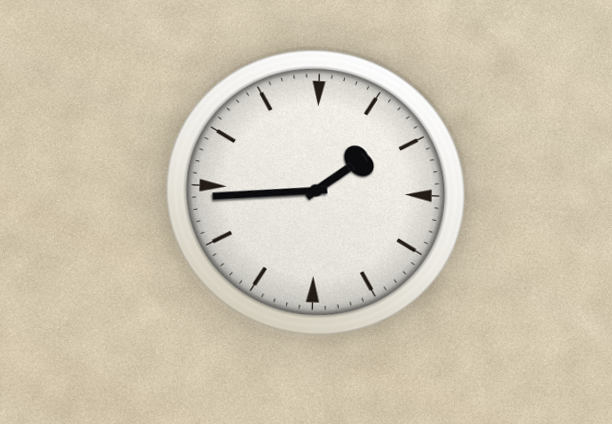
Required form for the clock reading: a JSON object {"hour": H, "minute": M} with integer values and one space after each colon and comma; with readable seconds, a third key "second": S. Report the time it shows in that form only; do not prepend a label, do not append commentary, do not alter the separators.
{"hour": 1, "minute": 44}
